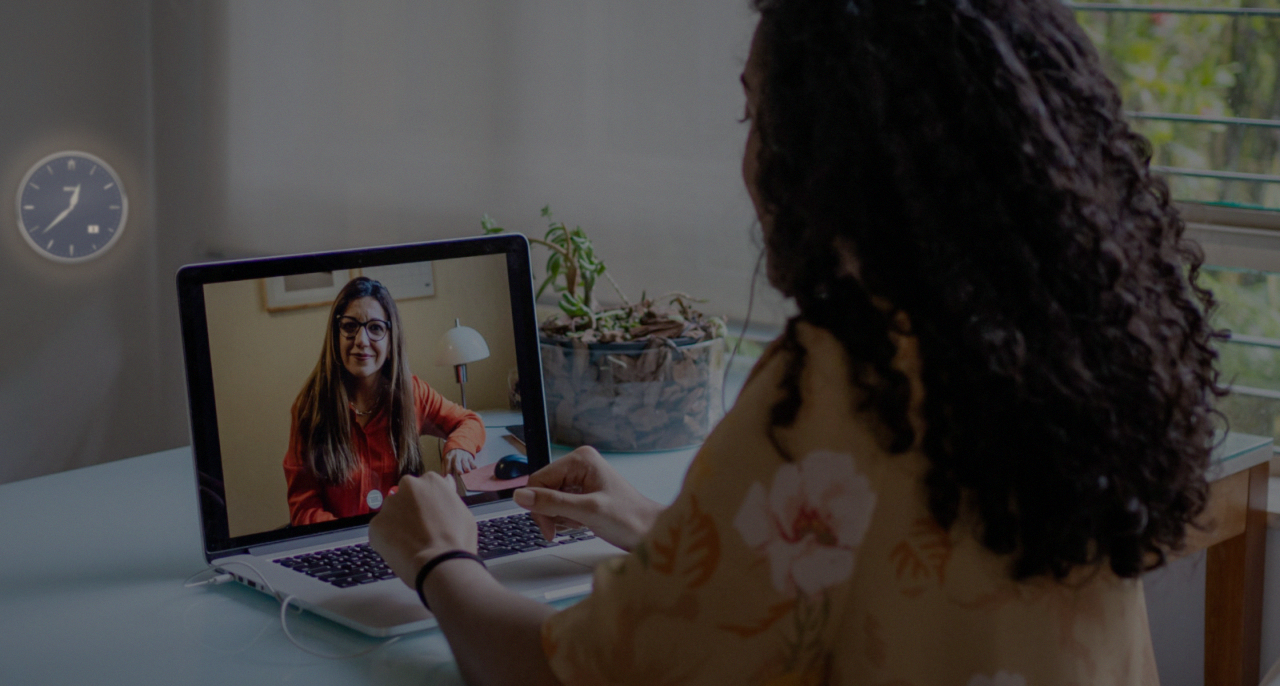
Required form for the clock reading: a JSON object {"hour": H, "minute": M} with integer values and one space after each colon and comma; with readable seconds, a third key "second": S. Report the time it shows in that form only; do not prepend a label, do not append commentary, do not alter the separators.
{"hour": 12, "minute": 38}
